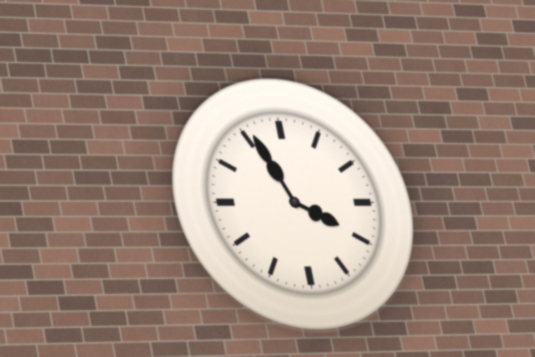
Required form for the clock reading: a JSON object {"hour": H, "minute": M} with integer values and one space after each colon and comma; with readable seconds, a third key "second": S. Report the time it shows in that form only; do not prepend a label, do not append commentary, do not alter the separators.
{"hour": 3, "minute": 56}
